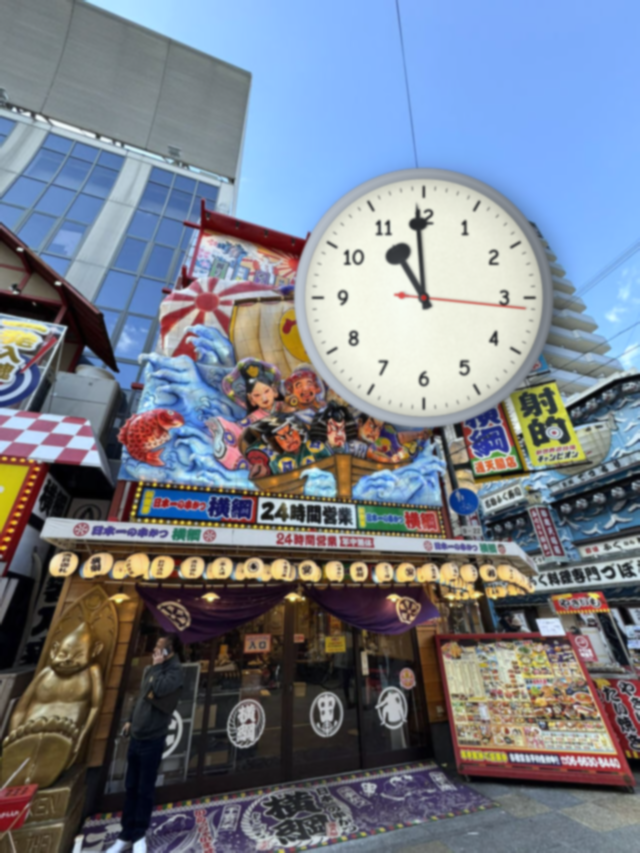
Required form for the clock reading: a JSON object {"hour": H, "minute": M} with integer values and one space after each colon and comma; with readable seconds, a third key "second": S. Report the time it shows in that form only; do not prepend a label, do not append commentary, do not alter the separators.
{"hour": 10, "minute": 59, "second": 16}
